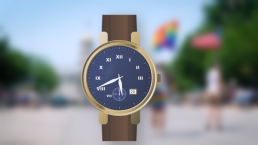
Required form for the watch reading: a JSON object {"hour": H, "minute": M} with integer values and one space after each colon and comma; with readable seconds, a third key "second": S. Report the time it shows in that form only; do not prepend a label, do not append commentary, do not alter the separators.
{"hour": 5, "minute": 41}
